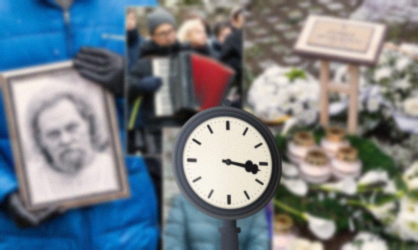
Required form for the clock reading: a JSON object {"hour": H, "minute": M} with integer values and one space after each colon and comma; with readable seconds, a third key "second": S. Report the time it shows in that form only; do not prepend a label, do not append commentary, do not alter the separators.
{"hour": 3, "minute": 17}
